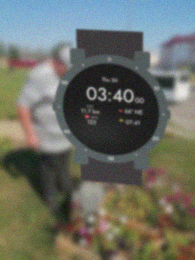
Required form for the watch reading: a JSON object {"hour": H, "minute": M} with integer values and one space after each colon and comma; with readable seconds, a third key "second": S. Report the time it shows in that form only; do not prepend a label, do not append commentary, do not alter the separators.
{"hour": 3, "minute": 40}
